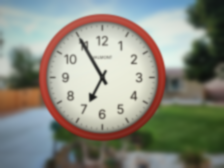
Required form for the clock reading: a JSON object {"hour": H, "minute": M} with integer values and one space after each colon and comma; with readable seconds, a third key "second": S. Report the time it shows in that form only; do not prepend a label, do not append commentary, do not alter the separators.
{"hour": 6, "minute": 55}
